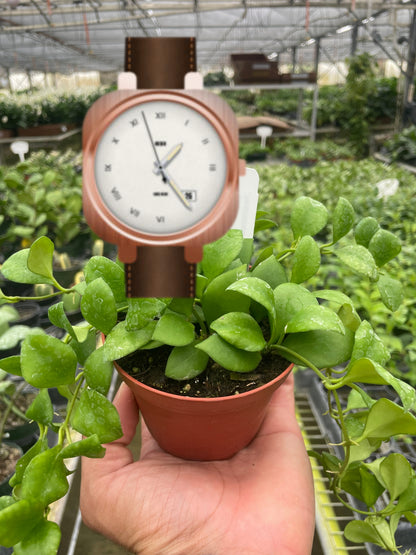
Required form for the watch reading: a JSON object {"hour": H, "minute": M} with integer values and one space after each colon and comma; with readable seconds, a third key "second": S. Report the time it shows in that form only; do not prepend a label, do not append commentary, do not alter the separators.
{"hour": 1, "minute": 23, "second": 57}
